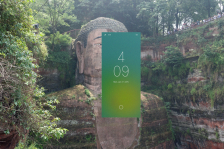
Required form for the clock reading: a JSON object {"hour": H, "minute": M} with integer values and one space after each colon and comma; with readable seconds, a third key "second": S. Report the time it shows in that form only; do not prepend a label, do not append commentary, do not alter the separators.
{"hour": 4, "minute": 9}
